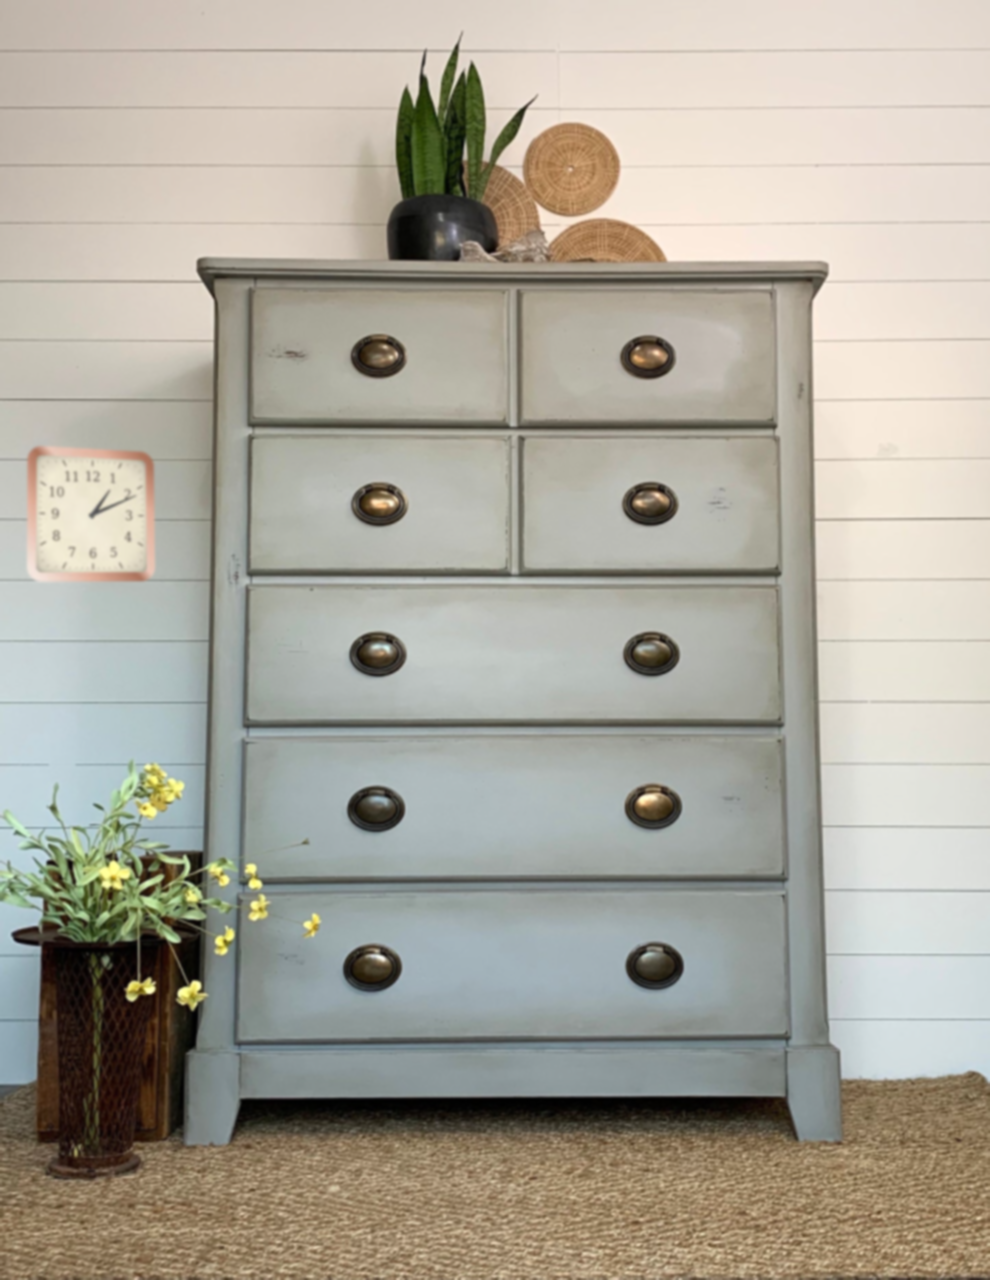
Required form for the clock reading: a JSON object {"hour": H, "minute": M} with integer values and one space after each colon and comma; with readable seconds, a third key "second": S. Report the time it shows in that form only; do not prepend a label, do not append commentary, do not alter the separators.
{"hour": 1, "minute": 11}
